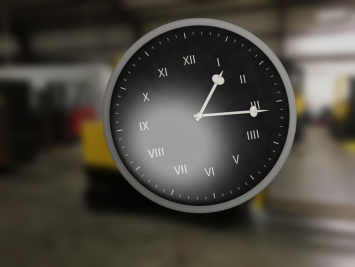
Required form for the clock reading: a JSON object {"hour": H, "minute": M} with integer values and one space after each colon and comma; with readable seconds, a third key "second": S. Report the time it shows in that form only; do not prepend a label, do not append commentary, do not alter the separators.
{"hour": 1, "minute": 16}
